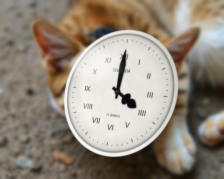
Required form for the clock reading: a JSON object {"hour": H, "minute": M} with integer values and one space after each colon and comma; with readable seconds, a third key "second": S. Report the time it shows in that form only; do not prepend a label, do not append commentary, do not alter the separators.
{"hour": 4, "minute": 0}
